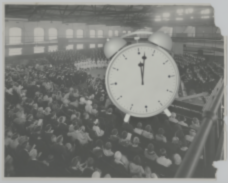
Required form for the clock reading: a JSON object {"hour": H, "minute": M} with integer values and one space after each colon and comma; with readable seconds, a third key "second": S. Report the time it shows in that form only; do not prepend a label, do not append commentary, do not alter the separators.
{"hour": 12, "minute": 2}
